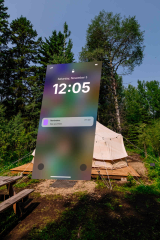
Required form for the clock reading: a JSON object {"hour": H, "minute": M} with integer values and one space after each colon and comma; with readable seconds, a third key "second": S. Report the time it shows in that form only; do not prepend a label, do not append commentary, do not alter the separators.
{"hour": 12, "minute": 5}
